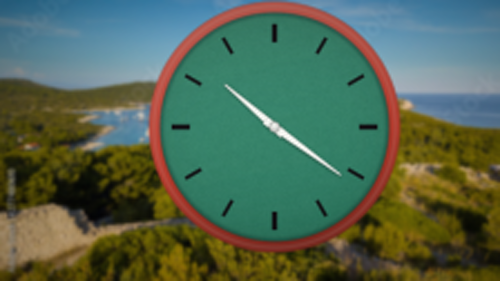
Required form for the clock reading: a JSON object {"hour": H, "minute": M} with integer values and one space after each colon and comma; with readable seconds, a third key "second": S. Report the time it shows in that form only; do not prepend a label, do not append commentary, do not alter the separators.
{"hour": 10, "minute": 21}
